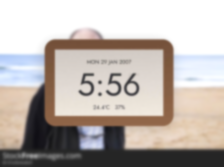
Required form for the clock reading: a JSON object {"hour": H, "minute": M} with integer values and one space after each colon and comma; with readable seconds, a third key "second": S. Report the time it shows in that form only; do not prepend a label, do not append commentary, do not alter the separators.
{"hour": 5, "minute": 56}
